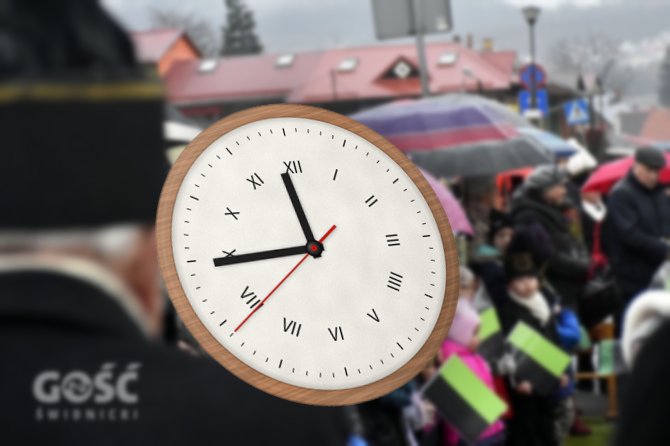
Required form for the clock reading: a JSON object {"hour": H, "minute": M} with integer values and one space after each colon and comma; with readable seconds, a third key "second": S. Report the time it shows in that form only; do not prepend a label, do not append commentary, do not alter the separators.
{"hour": 11, "minute": 44, "second": 39}
